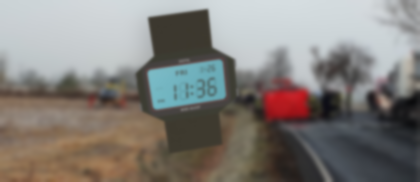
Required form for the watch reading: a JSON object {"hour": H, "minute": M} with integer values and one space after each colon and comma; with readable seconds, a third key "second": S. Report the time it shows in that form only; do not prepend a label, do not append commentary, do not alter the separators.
{"hour": 11, "minute": 36}
